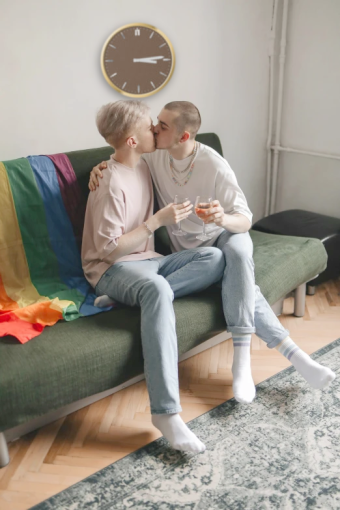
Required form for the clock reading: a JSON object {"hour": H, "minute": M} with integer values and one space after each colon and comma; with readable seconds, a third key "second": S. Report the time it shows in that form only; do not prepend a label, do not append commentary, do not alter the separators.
{"hour": 3, "minute": 14}
